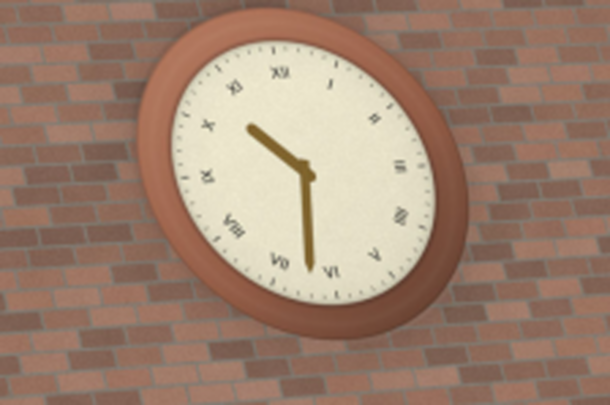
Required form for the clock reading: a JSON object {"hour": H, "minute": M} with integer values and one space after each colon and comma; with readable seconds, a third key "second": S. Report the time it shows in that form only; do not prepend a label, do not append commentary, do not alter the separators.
{"hour": 10, "minute": 32}
